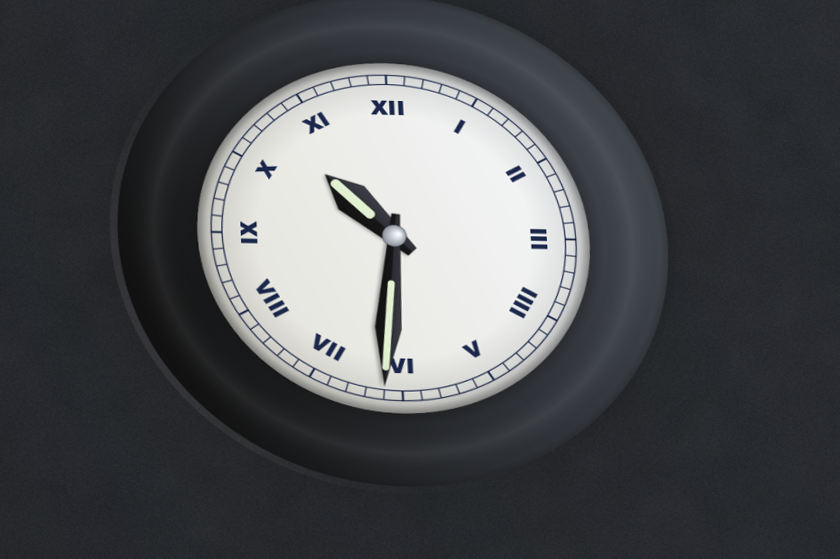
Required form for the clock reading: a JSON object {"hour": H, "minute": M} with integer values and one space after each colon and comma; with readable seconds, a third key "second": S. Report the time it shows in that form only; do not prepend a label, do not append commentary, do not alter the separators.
{"hour": 10, "minute": 31}
